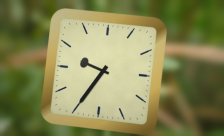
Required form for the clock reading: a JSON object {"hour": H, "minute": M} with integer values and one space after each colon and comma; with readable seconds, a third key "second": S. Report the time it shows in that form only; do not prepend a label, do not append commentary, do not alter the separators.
{"hour": 9, "minute": 35}
